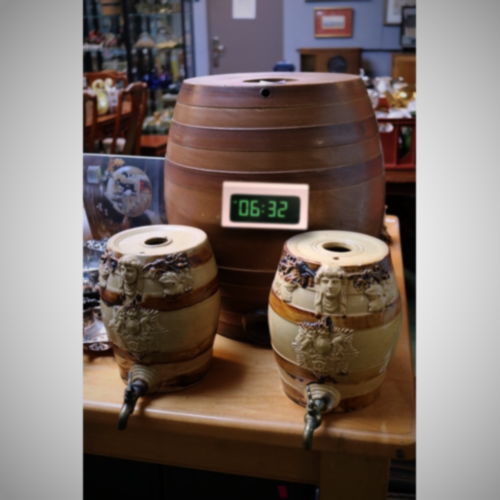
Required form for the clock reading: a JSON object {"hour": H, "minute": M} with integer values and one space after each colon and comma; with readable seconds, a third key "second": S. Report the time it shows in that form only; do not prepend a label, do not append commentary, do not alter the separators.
{"hour": 6, "minute": 32}
